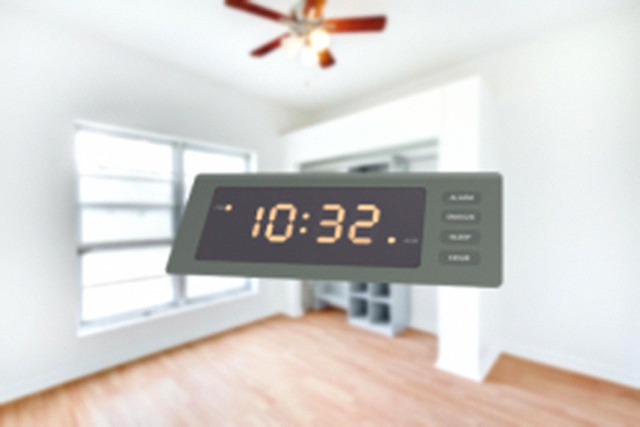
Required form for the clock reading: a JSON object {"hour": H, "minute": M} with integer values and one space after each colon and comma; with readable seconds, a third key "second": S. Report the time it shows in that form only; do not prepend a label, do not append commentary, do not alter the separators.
{"hour": 10, "minute": 32}
